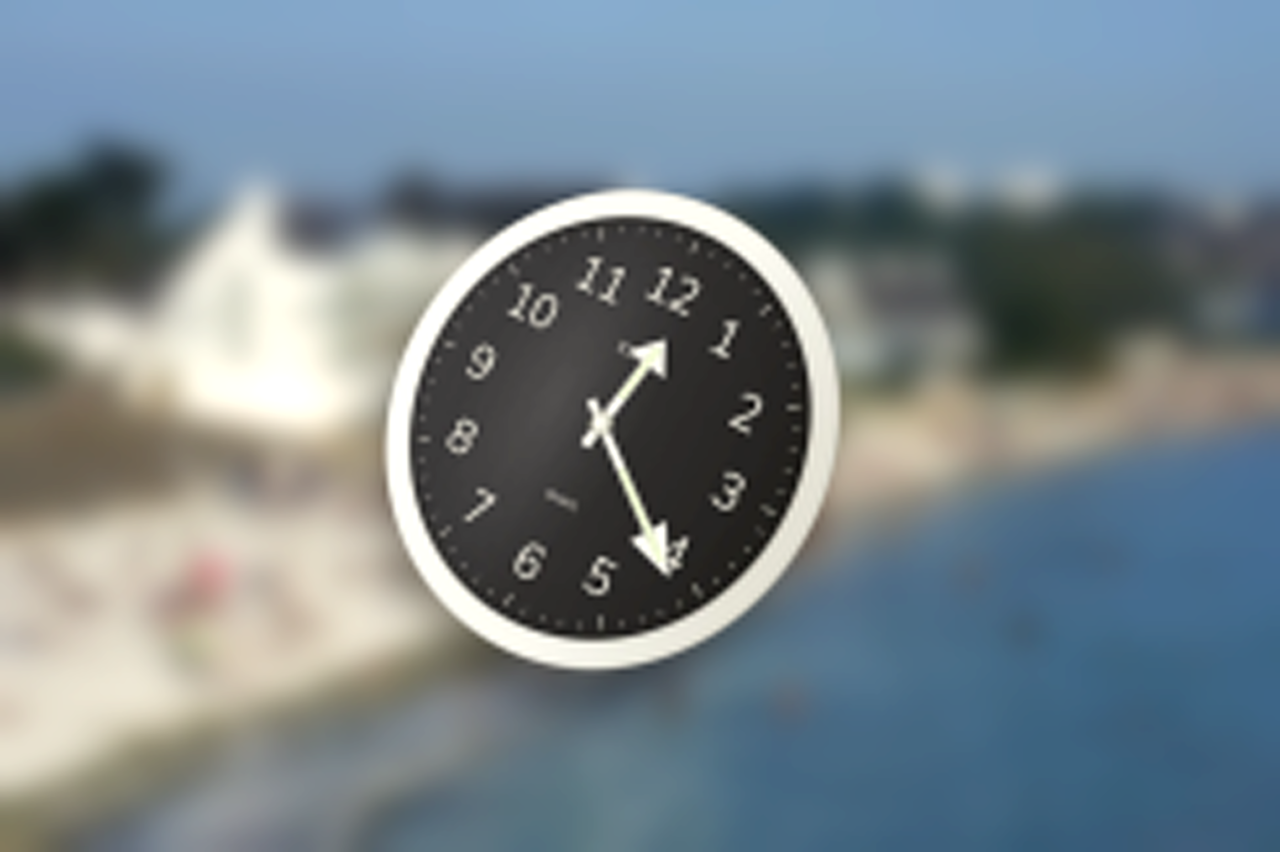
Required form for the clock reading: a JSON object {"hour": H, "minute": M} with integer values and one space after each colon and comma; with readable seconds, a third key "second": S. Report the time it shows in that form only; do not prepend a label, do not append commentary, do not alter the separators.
{"hour": 12, "minute": 21}
